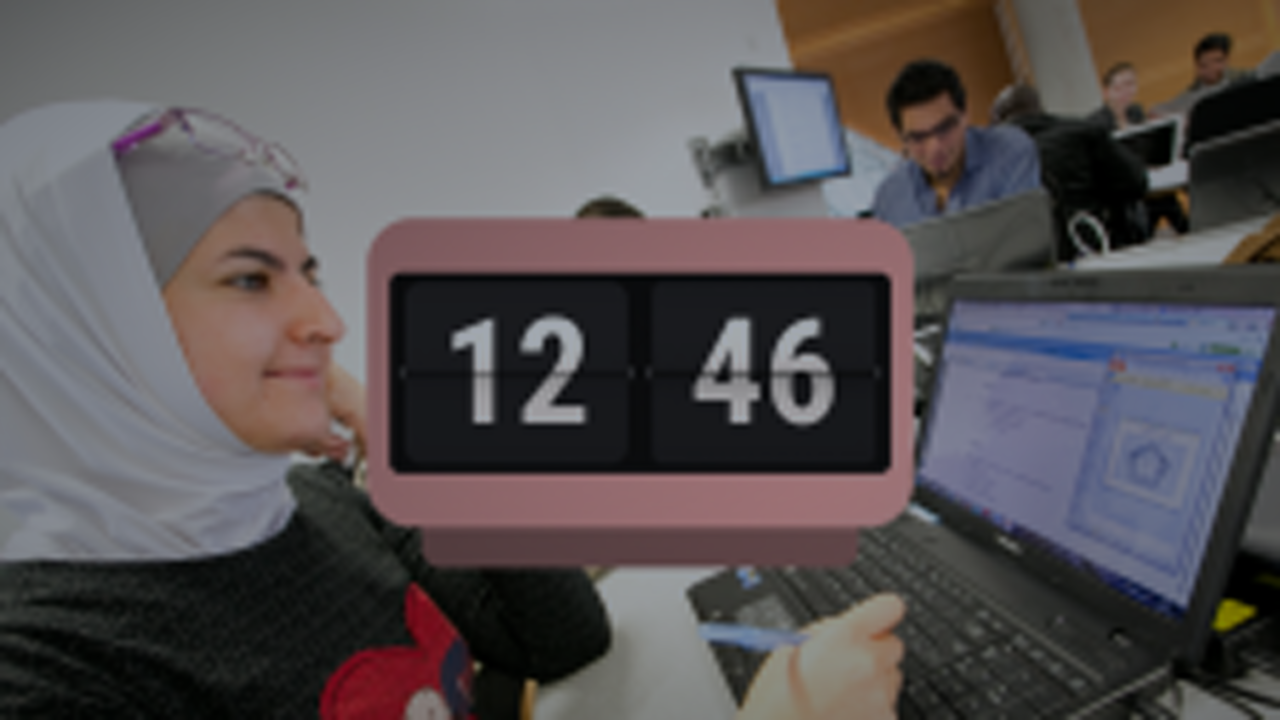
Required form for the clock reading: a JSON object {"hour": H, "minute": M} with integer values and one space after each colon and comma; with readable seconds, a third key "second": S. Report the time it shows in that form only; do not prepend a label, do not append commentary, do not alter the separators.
{"hour": 12, "minute": 46}
